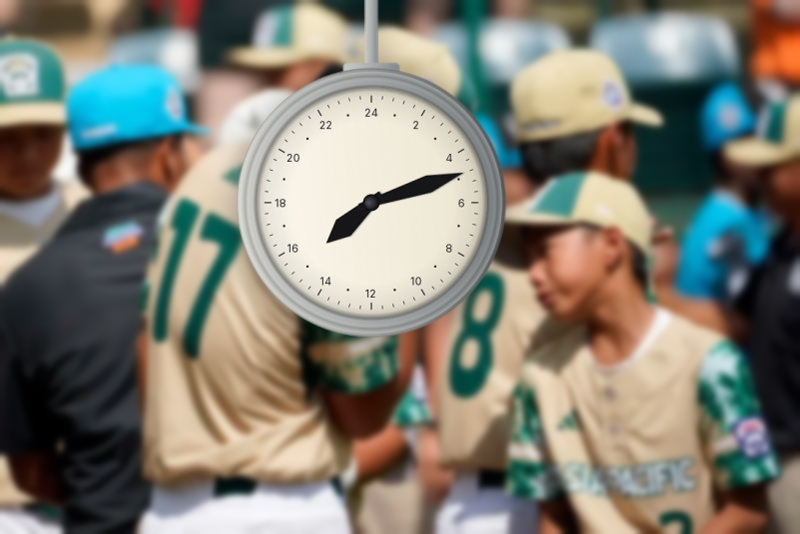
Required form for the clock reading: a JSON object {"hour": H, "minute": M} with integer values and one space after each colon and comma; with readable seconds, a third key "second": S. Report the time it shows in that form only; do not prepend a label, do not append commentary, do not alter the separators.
{"hour": 15, "minute": 12}
